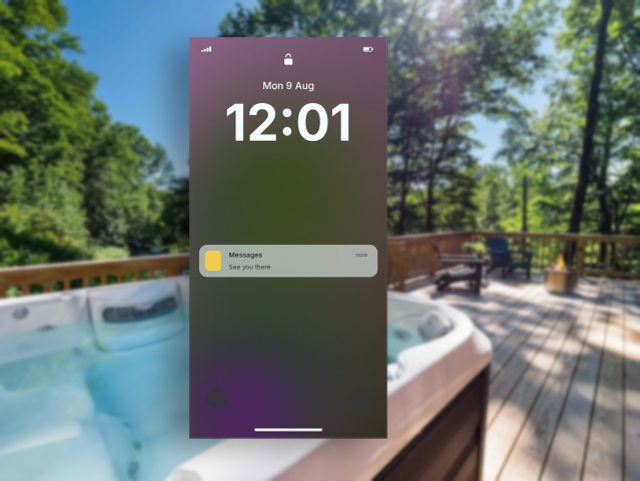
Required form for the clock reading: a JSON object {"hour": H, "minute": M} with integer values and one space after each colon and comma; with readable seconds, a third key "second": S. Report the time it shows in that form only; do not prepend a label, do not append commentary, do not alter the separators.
{"hour": 12, "minute": 1}
